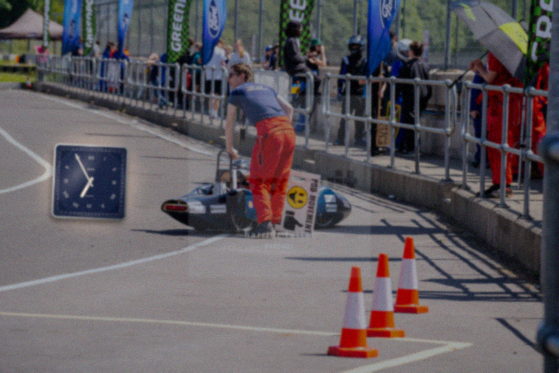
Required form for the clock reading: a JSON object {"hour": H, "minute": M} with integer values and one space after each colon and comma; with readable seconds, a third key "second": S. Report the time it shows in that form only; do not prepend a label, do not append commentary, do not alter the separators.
{"hour": 6, "minute": 55}
